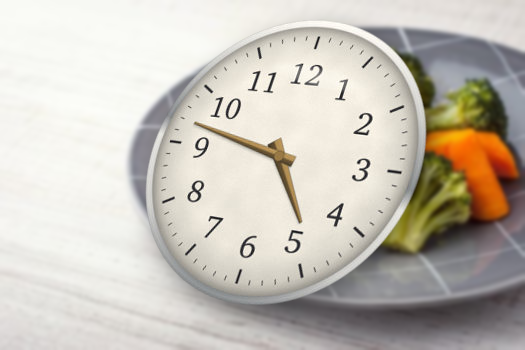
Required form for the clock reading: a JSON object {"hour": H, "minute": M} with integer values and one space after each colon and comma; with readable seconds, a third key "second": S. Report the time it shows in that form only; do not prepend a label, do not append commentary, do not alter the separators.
{"hour": 4, "minute": 47}
